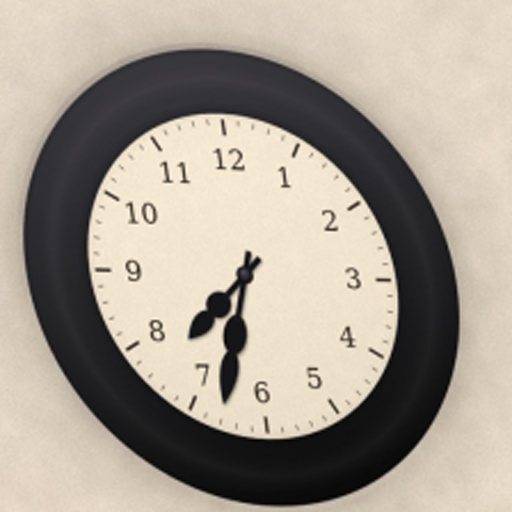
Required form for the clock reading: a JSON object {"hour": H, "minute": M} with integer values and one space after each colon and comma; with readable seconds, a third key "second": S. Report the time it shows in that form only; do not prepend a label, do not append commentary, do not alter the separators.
{"hour": 7, "minute": 33}
